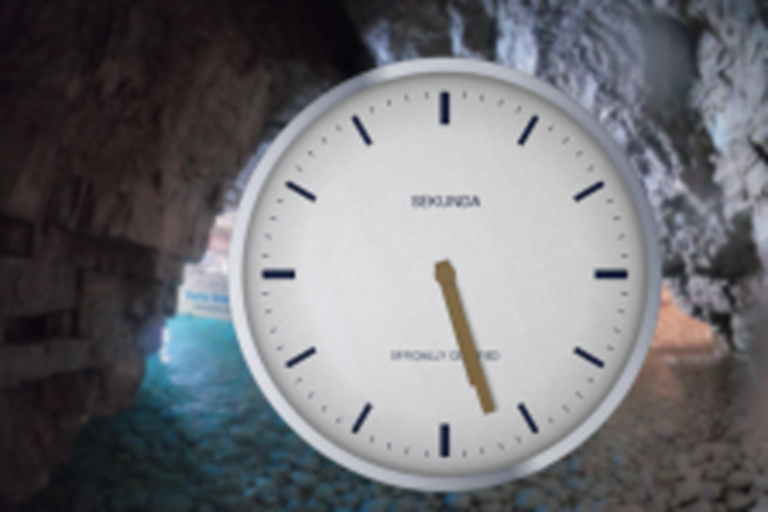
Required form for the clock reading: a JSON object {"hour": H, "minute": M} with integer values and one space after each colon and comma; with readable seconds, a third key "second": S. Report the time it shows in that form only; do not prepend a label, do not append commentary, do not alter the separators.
{"hour": 5, "minute": 27}
